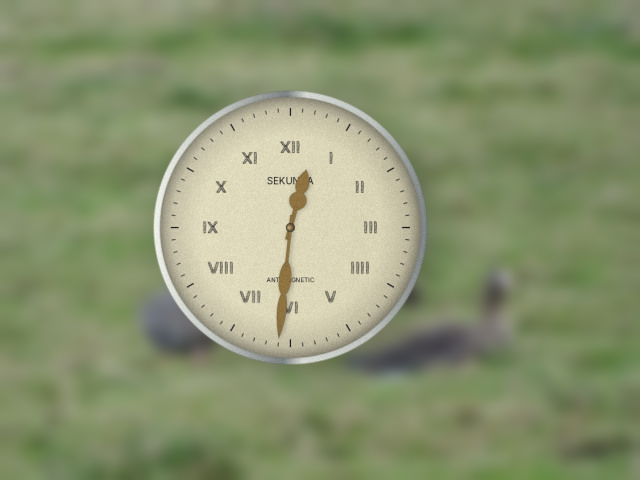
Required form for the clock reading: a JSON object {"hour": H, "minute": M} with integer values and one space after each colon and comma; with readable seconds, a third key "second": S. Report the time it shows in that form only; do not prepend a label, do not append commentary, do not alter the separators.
{"hour": 12, "minute": 31}
